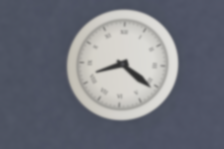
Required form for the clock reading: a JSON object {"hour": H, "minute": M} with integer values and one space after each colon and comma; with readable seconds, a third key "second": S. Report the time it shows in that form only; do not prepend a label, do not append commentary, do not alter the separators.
{"hour": 8, "minute": 21}
